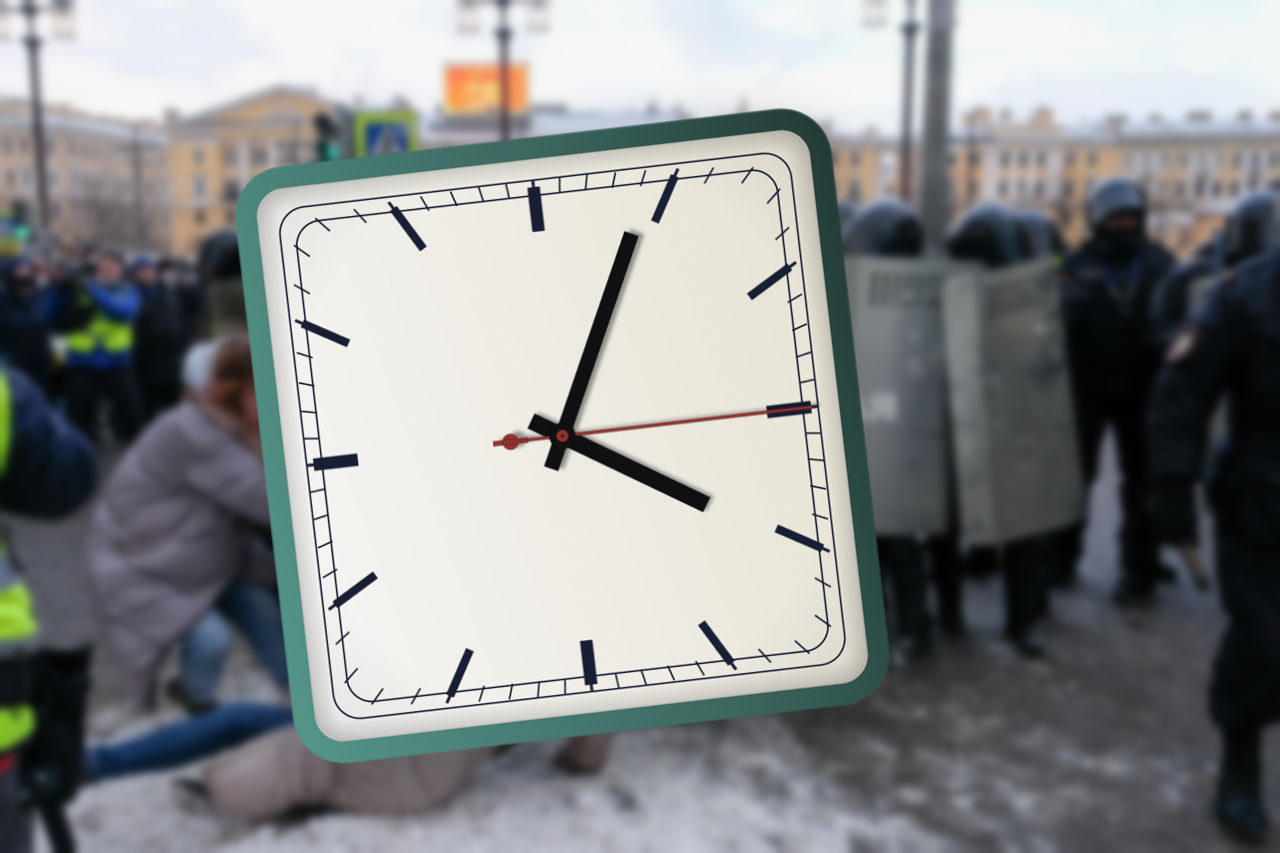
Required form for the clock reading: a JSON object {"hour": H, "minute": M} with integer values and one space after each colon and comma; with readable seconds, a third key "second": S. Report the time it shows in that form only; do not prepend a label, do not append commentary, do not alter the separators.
{"hour": 4, "minute": 4, "second": 15}
